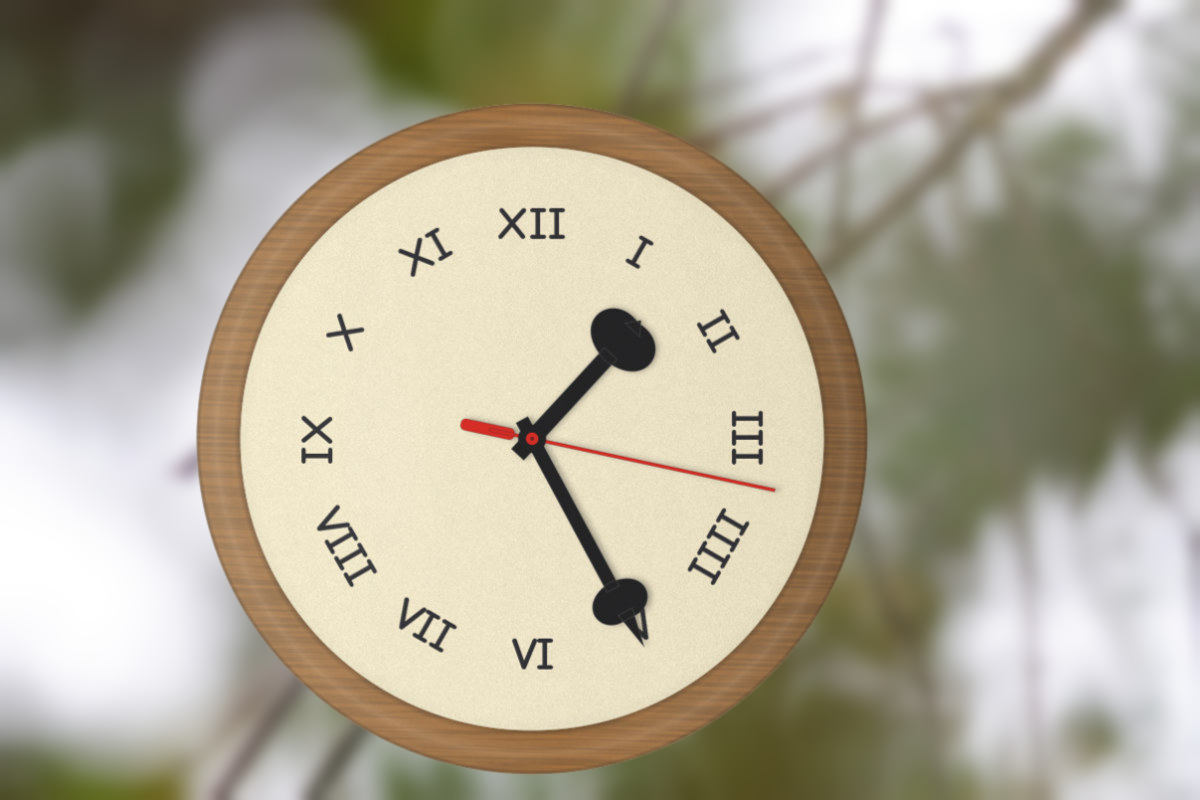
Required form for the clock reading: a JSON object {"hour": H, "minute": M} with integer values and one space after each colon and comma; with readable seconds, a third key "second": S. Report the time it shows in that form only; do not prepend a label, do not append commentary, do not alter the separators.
{"hour": 1, "minute": 25, "second": 17}
